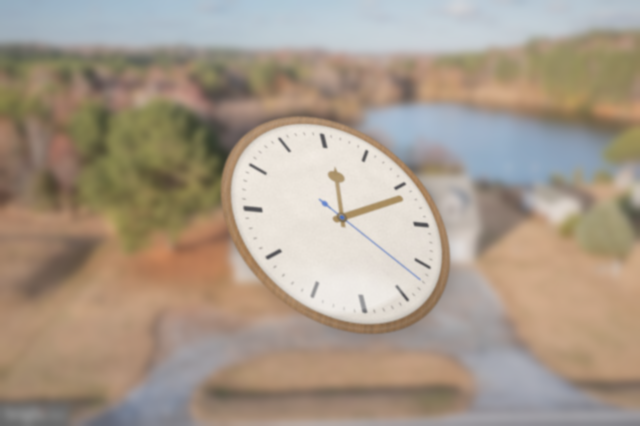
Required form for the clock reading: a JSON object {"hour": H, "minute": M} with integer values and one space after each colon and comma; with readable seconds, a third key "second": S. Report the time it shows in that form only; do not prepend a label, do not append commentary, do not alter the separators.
{"hour": 12, "minute": 11, "second": 22}
